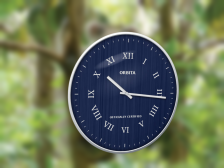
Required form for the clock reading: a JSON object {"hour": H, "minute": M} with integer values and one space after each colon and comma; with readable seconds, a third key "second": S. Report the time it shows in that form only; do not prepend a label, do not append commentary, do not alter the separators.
{"hour": 10, "minute": 16}
